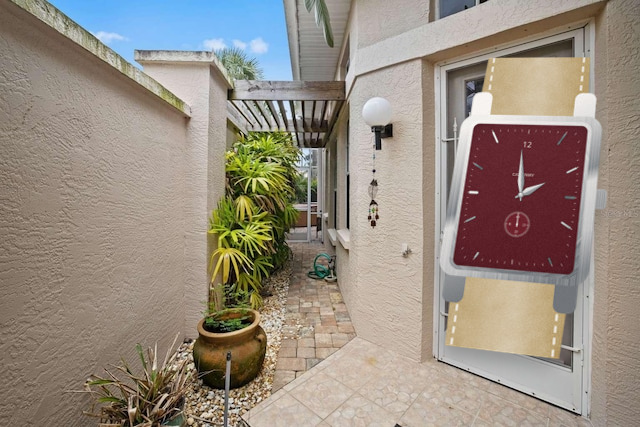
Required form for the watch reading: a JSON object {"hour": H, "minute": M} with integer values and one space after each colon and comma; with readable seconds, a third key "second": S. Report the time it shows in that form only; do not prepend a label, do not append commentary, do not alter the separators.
{"hour": 1, "minute": 59}
